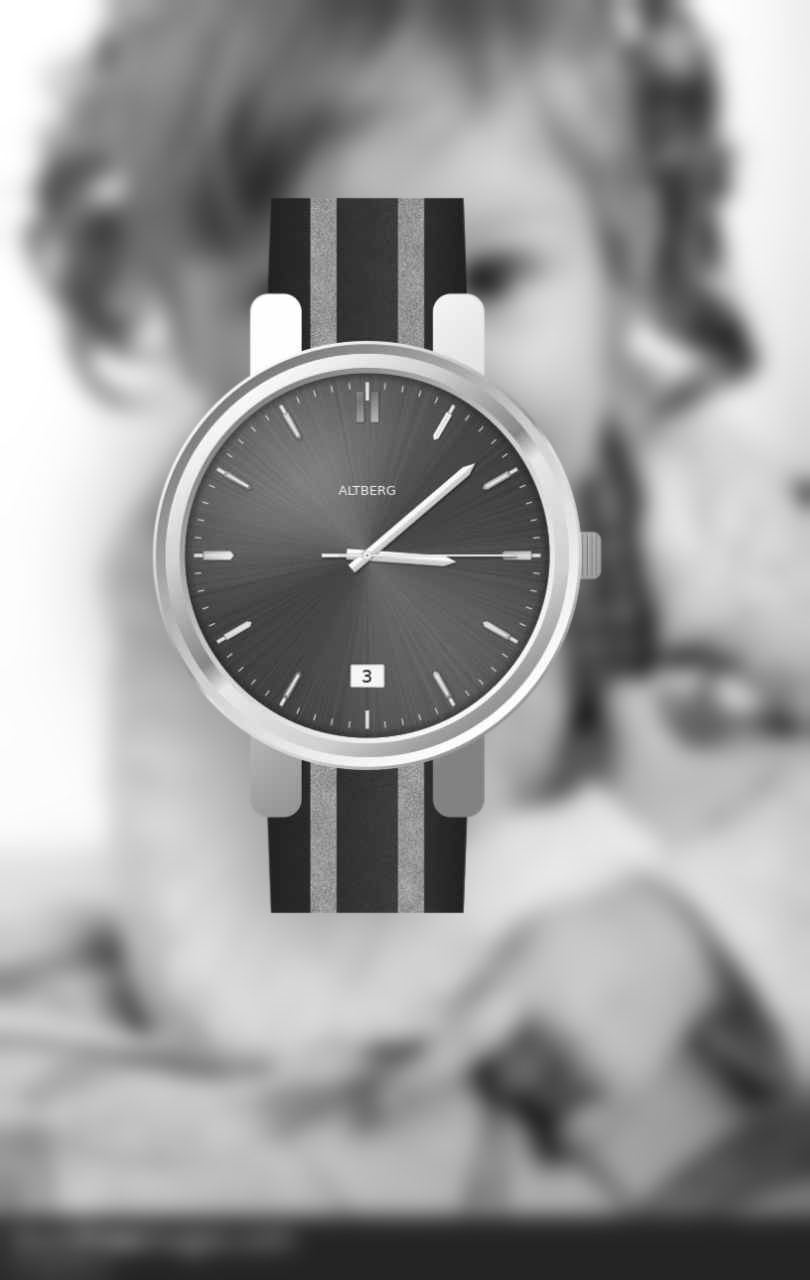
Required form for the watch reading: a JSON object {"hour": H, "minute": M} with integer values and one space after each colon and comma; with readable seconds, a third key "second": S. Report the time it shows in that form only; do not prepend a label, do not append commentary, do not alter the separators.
{"hour": 3, "minute": 8, "second": 15}
